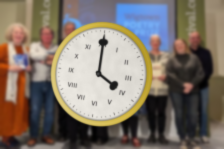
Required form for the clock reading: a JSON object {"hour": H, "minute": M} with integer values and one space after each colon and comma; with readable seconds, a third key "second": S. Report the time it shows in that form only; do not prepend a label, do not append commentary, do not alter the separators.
{"hour": 4, "minute": 0}
